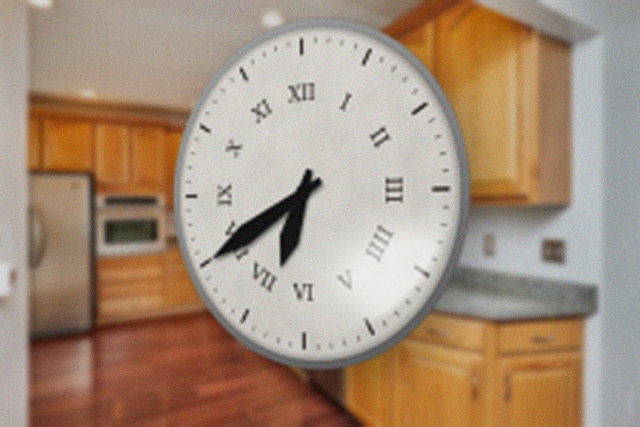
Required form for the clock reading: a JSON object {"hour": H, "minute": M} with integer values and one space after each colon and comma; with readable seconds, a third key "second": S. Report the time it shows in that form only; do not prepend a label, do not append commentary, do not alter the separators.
{"hour": 6, "minute": 40}
